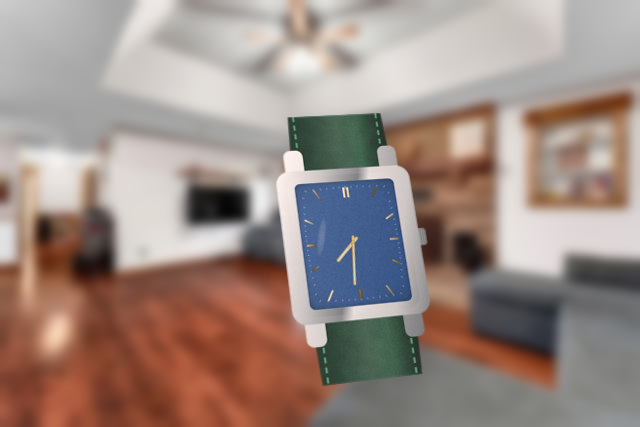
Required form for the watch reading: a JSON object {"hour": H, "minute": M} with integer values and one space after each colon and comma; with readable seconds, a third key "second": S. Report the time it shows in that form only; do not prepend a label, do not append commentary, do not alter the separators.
{"hour": 7, "minute": 31}
